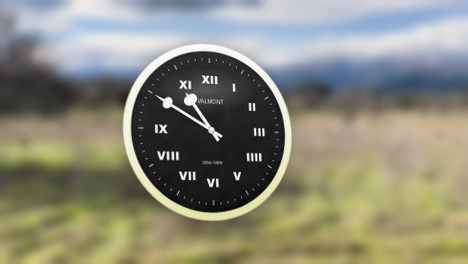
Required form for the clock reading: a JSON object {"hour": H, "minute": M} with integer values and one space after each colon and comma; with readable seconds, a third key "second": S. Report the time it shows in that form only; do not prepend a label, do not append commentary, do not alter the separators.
{"hour": 10, "minute": 50}
